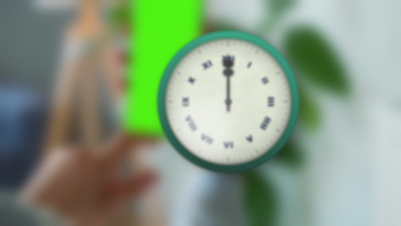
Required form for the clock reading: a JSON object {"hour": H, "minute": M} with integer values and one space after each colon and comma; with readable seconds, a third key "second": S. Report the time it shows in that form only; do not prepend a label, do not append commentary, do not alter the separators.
{"hour": 12, "minute": 0}
